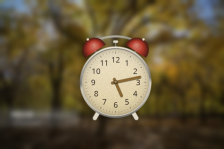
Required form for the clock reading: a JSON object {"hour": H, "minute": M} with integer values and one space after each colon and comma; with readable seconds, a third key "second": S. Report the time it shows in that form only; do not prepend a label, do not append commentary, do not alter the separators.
{"hour": 5, "minute": 13}
